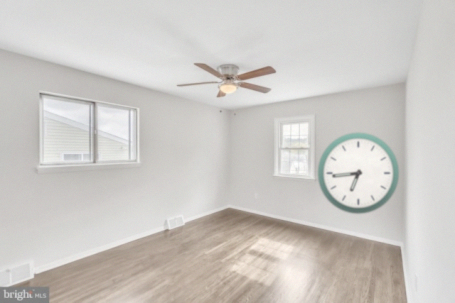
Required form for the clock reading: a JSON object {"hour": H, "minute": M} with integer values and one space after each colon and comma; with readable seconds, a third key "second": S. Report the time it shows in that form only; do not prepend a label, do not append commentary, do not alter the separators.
{"hour": 6, "minute": 44}
